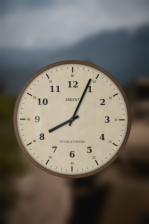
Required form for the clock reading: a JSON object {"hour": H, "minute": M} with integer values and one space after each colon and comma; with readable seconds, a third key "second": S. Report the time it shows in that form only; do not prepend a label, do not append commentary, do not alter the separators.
{"hour": 8, "minute": 4}
